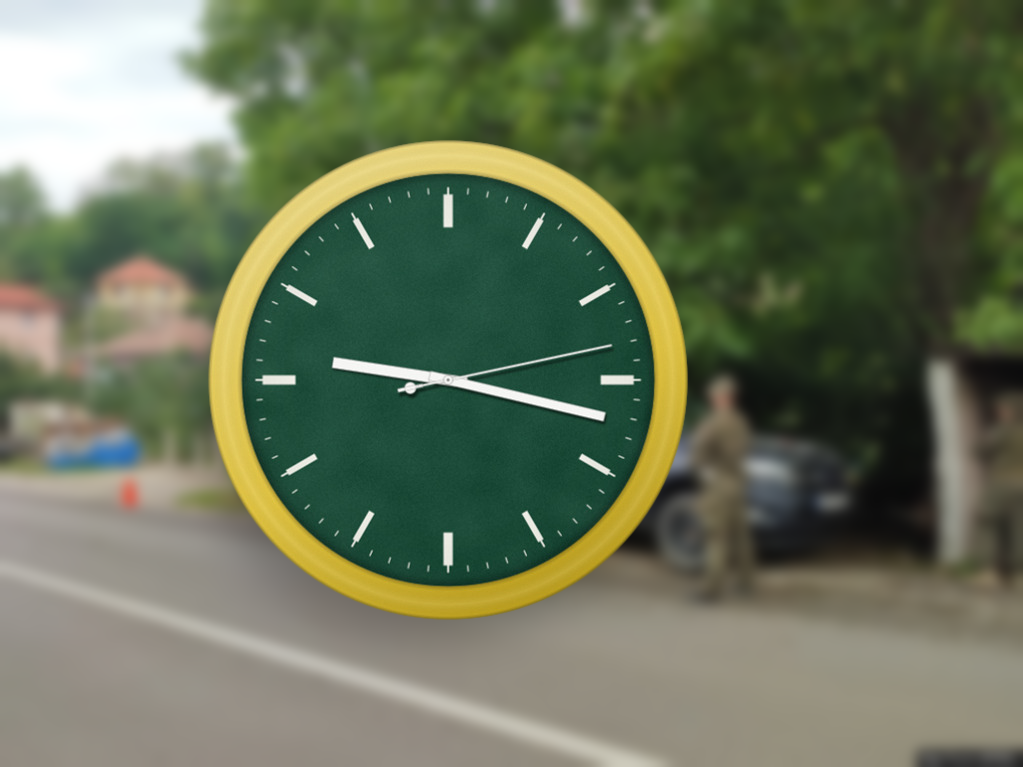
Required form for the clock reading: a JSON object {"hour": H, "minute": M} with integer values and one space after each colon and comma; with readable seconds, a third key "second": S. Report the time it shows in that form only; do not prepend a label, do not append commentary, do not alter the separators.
{"hour": 9, "minute": 17, "second": 13}
